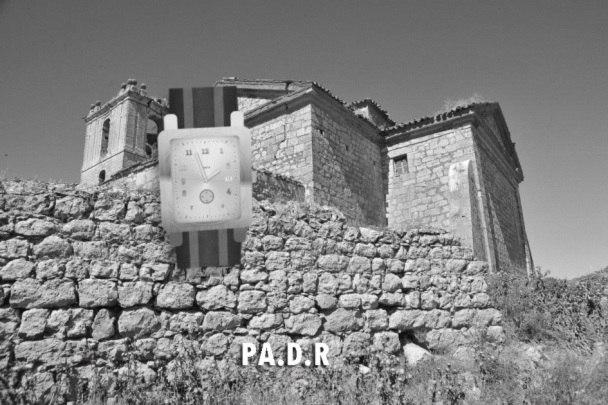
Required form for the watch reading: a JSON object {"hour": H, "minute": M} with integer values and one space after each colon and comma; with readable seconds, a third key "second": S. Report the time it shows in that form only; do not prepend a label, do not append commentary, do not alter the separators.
{"hour": 1, "minute": 57}
